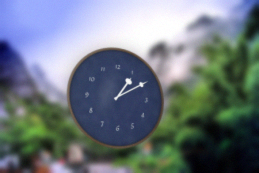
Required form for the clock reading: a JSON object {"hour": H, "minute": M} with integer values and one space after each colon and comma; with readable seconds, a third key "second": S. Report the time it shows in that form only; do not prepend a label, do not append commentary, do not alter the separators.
{"hour": 1, "minute": 10}
